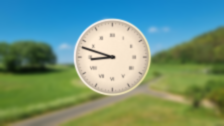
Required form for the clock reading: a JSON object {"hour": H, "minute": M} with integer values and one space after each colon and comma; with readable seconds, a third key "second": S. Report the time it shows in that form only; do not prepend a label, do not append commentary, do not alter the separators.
{"hour": 8, "minute": 48}
